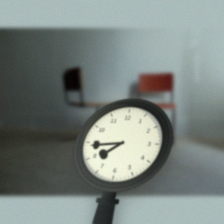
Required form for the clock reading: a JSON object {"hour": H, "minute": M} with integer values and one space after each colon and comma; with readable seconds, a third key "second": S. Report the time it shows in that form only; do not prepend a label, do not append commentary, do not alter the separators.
{"hour": 7, "minute": 44}
